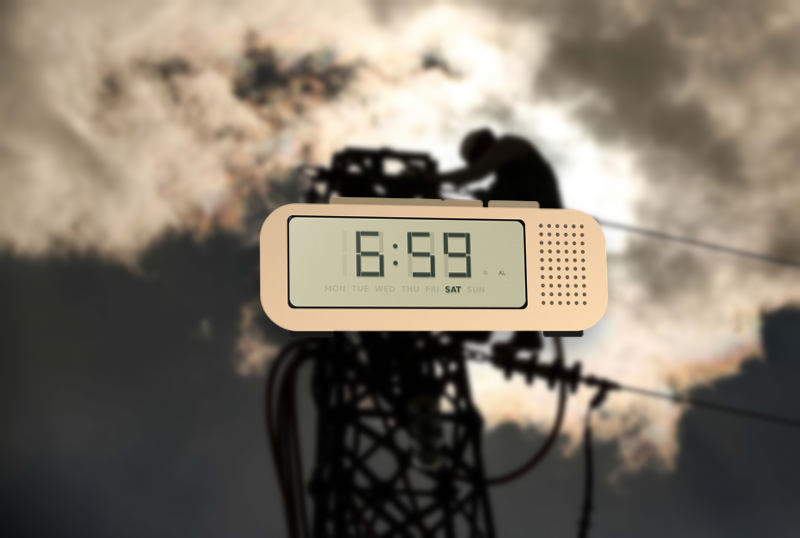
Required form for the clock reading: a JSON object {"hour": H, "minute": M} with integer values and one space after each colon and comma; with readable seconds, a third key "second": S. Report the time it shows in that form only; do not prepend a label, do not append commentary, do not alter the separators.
{"hour": 6, "minute": 59}
